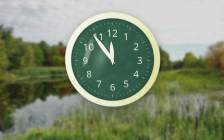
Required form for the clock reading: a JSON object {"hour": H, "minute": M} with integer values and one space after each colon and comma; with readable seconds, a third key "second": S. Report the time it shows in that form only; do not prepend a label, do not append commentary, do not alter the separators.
{"hour": 11, "minute": 54}
